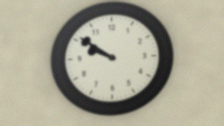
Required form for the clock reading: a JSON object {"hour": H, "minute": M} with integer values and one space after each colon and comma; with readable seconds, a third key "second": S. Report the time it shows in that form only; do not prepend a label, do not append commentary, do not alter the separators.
{"hour": 9, "minute": 51}
